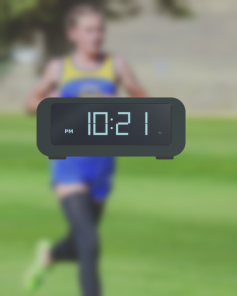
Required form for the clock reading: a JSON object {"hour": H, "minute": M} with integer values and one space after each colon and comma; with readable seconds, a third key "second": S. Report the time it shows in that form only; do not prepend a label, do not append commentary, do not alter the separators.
{"hour": 10, "minute": 21}
